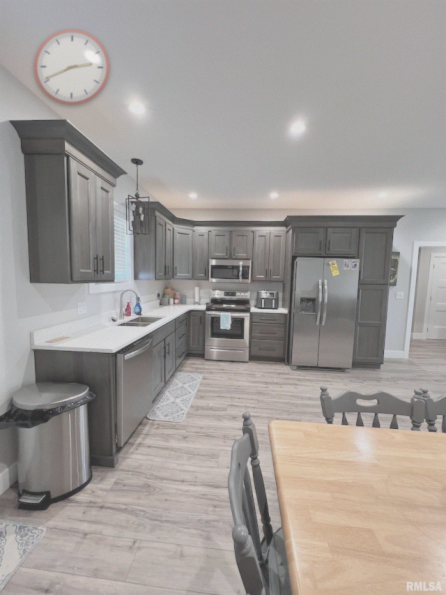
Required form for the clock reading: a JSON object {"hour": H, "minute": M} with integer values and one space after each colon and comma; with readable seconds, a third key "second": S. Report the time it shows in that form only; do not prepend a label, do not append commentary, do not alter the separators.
{"hour": 2, "minute": 41}
